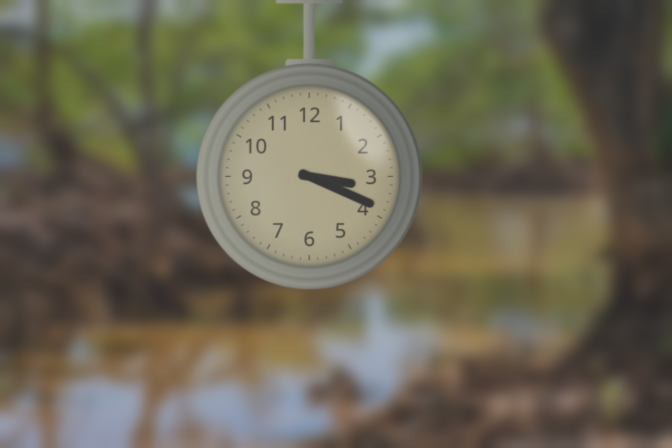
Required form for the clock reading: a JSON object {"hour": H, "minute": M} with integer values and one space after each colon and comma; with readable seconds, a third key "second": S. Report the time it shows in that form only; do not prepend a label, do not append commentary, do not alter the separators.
{"hour": 3, "minute": 19}
